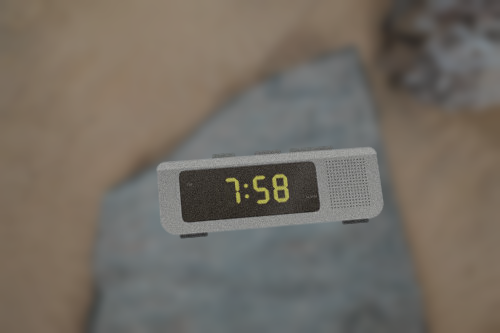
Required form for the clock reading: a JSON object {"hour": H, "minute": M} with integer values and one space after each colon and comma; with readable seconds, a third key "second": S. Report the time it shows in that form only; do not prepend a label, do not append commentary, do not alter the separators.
{"hour": 7, "minute": 58}
